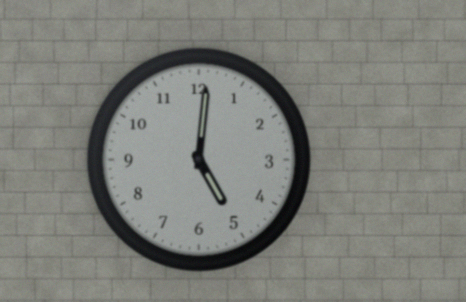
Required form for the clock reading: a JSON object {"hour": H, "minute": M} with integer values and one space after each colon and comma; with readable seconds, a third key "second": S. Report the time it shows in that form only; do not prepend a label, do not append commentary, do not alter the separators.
{"hour": 5, "minute": 1}
